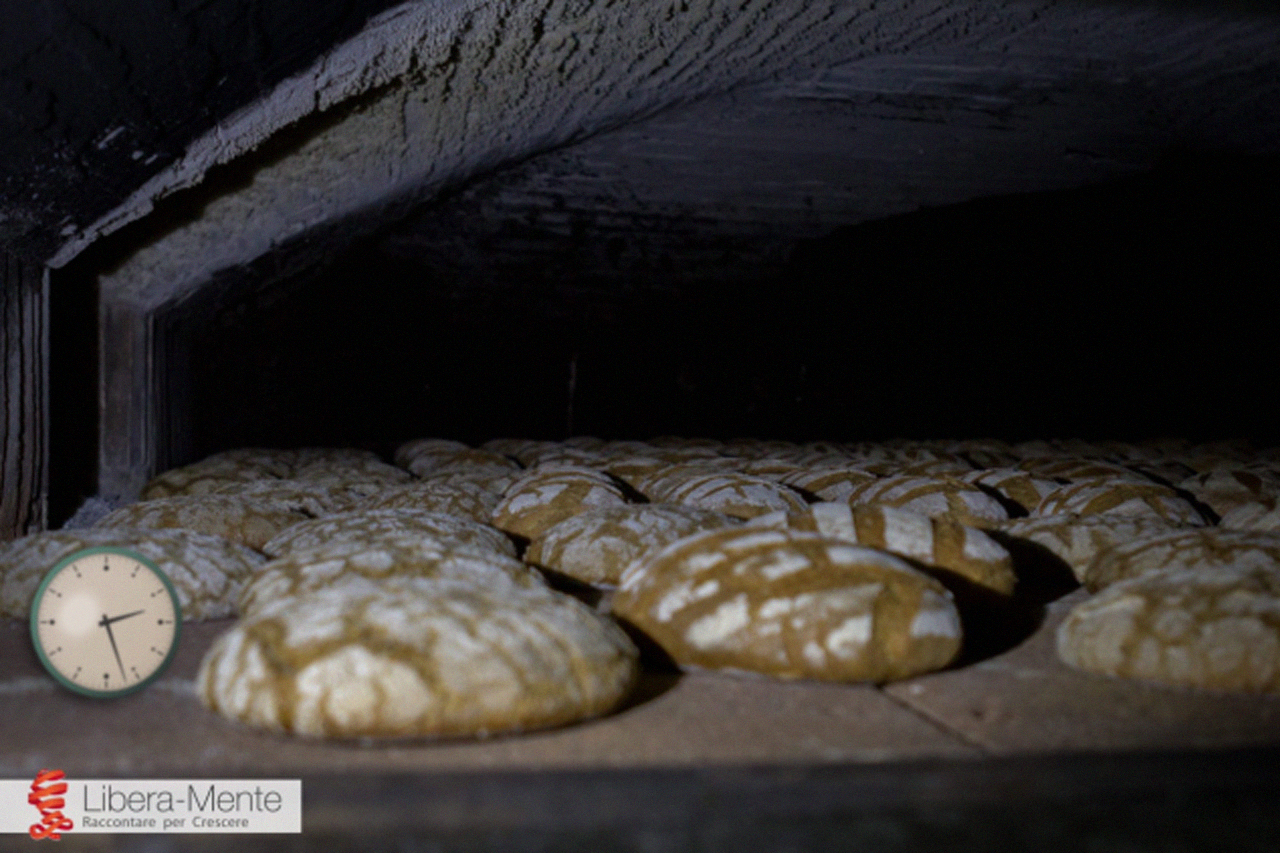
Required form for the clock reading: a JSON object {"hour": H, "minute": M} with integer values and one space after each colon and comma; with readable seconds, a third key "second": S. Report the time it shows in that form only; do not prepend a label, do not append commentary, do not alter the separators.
{"hour": 2, "minute": 27}
